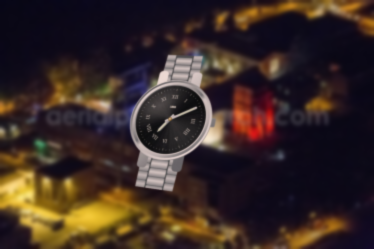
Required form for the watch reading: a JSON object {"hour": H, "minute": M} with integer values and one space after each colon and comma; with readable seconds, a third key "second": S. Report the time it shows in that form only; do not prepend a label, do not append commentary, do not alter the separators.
{"hour": 7, "minute": 10}
